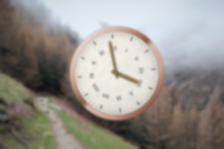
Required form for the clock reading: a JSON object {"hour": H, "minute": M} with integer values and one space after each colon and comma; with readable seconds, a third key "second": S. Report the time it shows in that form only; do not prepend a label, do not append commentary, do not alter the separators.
{"hour": 3, "minute": 59}
